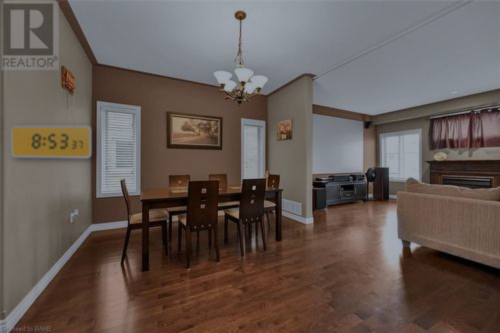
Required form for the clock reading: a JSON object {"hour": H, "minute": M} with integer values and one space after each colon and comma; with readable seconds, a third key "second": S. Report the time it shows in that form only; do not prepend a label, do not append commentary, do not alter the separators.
{"hour": 8, "minute": 53}
